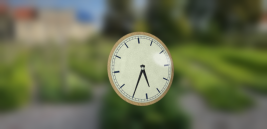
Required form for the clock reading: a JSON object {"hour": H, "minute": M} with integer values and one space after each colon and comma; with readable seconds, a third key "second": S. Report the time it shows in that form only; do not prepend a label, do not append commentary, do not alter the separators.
{"hour": 5, "minute": 35}
